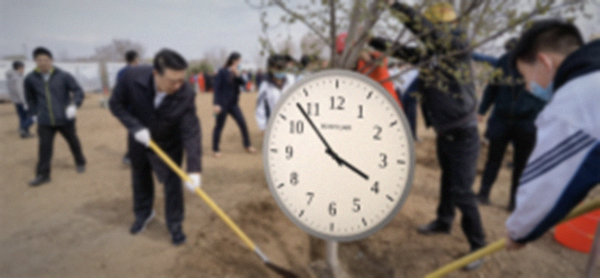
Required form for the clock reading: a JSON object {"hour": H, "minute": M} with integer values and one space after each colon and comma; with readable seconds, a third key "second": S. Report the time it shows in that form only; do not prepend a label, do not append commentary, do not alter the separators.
{"hour": 3, "minute": 53}
